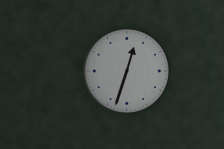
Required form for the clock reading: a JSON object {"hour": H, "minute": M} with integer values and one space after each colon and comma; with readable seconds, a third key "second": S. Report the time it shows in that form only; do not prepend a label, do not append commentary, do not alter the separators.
{"hour": 12, "minute": 33}
